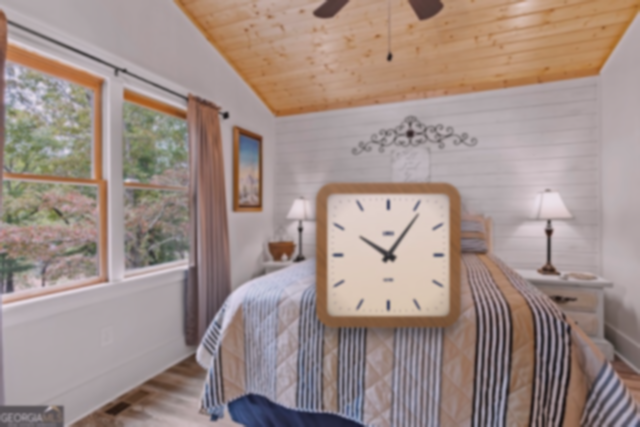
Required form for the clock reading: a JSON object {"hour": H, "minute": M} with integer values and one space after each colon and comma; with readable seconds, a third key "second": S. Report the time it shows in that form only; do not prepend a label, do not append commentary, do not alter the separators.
{"hour": 10, "minute": 6}
